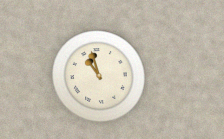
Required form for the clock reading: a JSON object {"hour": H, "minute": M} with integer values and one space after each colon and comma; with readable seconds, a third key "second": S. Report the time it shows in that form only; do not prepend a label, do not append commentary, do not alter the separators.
{"hour": 10, "minute": 58}
